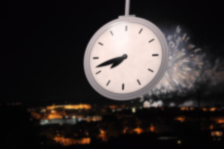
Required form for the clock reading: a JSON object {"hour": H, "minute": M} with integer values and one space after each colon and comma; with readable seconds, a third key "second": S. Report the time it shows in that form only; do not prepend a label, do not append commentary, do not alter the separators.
{"hour": 7, "minute": 42}
